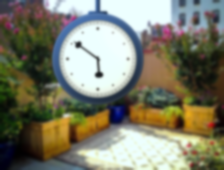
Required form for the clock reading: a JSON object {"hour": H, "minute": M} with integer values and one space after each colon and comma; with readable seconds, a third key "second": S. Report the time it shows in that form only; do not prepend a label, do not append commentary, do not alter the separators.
{"hour": 5, "minute": 51}
